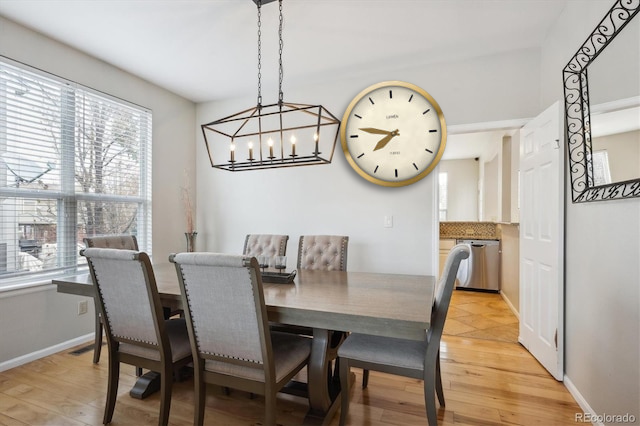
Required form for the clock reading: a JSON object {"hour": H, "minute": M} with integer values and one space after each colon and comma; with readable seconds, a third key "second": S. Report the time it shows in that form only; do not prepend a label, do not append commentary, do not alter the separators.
{"hour": 7, "minute": 47}
